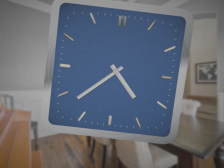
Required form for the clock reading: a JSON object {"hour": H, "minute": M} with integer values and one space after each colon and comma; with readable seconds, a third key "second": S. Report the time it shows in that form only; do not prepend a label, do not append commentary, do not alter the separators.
{"hour": 4, "minute": 38}
